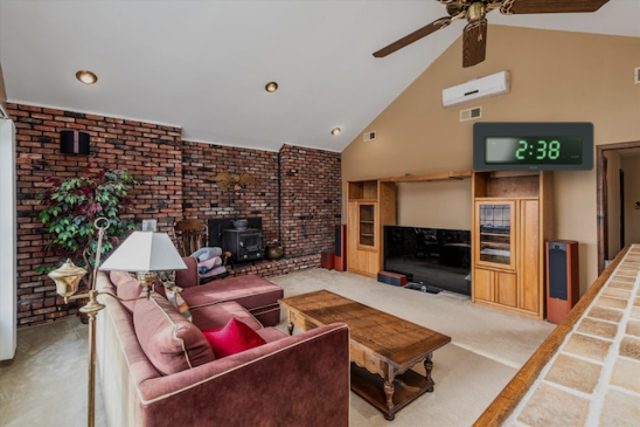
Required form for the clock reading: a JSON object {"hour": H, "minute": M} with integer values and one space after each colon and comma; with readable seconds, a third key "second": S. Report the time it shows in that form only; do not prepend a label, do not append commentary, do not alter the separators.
{"hour": 2, "minute": 38}
